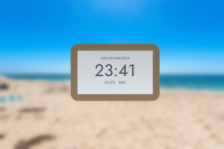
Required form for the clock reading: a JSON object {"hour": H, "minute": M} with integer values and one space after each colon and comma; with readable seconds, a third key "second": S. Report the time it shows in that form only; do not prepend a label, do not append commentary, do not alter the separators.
{"hour": 23, "minute": 41}
